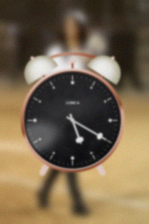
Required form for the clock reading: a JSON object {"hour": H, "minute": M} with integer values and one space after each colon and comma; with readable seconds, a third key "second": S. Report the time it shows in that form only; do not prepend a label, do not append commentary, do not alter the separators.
{"hour": 5, "minute": 20}
